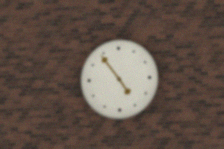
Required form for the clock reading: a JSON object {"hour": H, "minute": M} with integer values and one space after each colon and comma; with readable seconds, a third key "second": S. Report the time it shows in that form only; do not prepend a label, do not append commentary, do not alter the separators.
{"hour": 4, "minute": 54}
